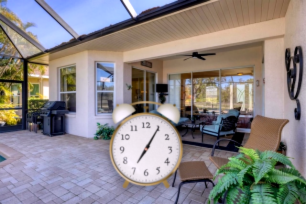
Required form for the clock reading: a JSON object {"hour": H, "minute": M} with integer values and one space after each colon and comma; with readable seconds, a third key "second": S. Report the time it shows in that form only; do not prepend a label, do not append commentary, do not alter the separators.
{"hour": 7, "minute": 5}
